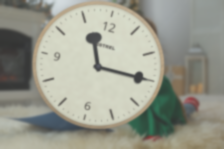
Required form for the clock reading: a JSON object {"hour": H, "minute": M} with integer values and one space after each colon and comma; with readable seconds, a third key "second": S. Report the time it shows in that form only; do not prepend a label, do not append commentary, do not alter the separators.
{"hour": 11, "minute": 15}
